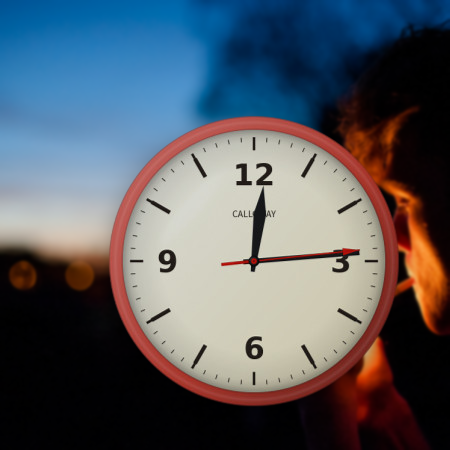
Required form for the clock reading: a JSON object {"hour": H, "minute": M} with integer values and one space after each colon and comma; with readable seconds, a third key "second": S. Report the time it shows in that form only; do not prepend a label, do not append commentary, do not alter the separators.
{"hour": 12, "minute": 14, "second": 14}
